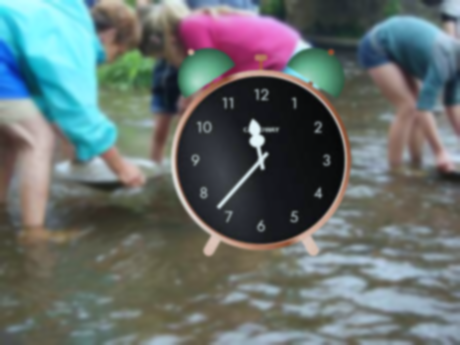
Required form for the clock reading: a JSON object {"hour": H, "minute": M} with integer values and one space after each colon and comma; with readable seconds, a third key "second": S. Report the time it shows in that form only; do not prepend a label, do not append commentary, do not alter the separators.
{"hour": 11, "minute": 37}
